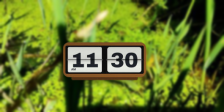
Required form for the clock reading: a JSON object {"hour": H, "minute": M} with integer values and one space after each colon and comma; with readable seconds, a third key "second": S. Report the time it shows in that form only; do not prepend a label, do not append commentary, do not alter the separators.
{"hour": 11, "minute": 30}
